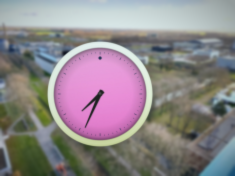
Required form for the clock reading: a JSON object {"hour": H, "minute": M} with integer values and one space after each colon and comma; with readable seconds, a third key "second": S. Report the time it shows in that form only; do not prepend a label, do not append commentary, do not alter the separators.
{"hour": 7, "minute": 34}
